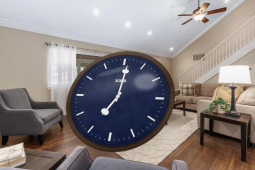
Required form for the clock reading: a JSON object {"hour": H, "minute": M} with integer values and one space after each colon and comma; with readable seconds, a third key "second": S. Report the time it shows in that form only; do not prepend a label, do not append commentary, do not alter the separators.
{"hour": 7, "minute": 1}
